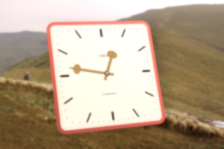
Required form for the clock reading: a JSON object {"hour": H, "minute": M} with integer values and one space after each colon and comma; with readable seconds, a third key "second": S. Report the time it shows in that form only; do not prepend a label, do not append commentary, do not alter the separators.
{"hour": 12, "minute": 47}
